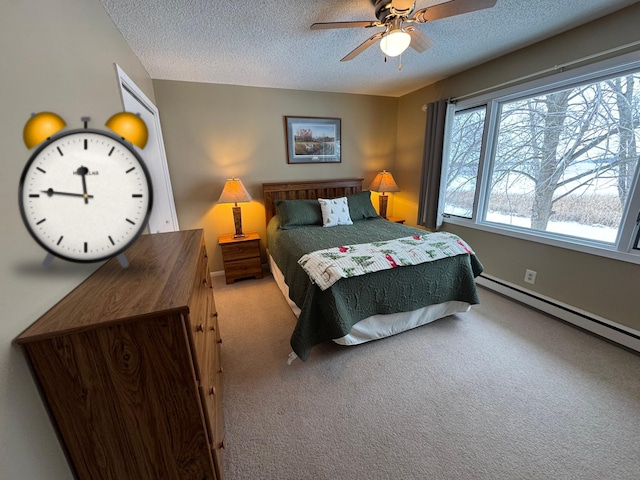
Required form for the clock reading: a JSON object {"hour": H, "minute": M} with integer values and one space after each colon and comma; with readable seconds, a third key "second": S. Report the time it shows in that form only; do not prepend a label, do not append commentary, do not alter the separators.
{"hour": 11, "minute": 46}
